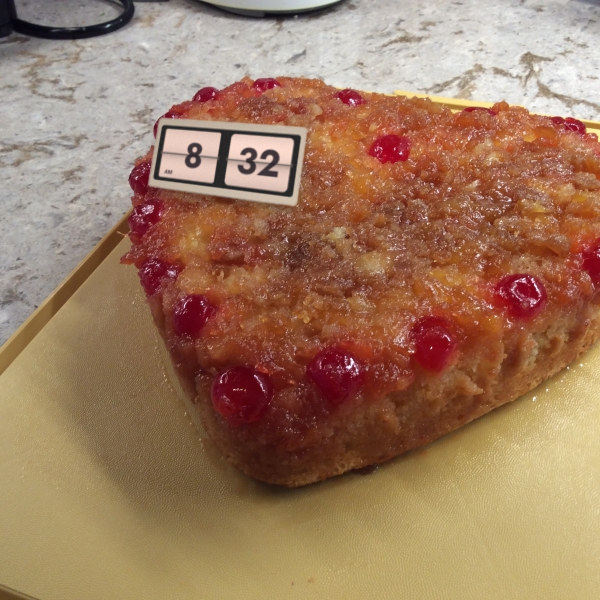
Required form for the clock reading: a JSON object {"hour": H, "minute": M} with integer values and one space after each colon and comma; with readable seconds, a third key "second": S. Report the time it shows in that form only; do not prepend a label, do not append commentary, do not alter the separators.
{"hour": 8, "minute": 32}
